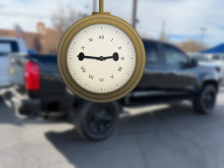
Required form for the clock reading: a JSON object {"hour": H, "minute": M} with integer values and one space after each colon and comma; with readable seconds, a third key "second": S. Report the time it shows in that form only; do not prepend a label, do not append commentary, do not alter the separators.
{"hour": 2, "minute": 46}
